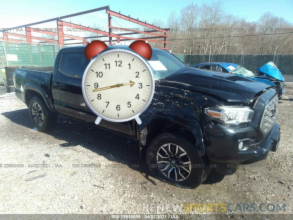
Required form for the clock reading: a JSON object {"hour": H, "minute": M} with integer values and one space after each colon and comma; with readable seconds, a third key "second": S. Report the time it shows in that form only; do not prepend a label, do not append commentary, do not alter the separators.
{"hour": 2, "minute": 43}
